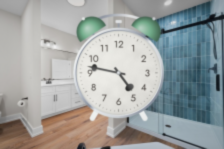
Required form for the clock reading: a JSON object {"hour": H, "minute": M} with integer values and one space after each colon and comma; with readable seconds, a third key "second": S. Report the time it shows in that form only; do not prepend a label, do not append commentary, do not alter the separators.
{"hour": 4, "minute": 47}
